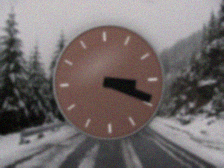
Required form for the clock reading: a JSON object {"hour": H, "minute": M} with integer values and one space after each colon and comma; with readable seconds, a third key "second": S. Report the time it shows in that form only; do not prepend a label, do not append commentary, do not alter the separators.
{"hour": 3, "minute": 19}
